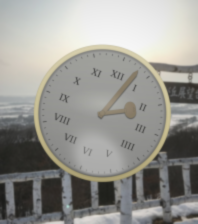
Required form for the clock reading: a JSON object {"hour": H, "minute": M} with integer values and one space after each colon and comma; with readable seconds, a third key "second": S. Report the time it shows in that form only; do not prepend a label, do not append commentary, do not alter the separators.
{"hour": 2, "minute": 3}
